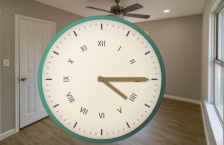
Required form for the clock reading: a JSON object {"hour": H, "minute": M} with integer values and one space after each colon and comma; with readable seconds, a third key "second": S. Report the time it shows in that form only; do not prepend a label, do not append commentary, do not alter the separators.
{"hour": 4, "minute": 15}
